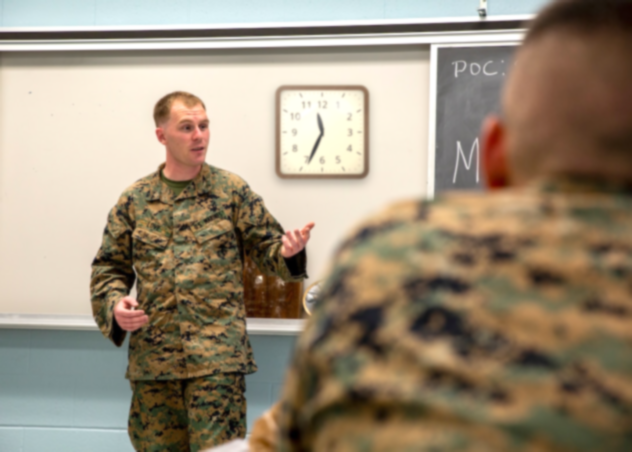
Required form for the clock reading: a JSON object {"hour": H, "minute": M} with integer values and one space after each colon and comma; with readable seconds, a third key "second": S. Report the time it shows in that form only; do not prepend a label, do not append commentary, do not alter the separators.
{"hour": 11, "minute": 34}
